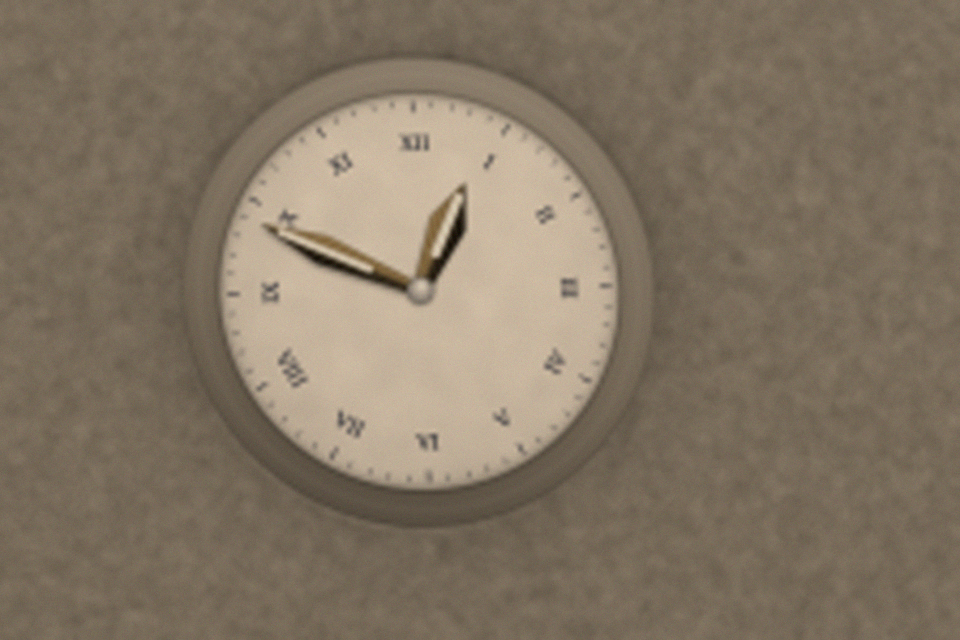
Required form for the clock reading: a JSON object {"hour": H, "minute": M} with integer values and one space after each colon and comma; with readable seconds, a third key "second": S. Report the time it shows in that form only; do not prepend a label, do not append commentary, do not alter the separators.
{"hour": 12, "minute": 49}
